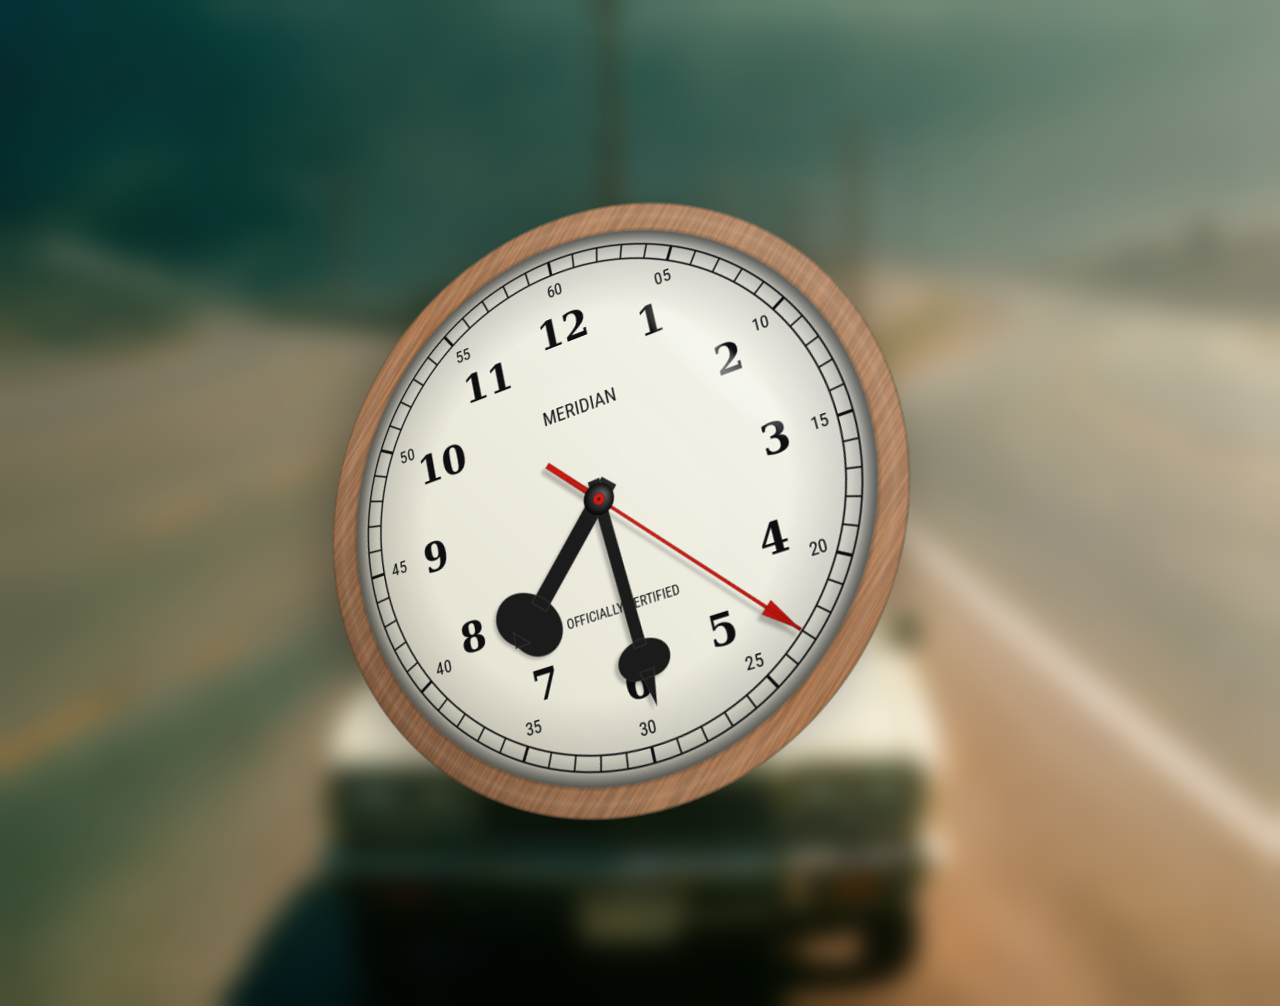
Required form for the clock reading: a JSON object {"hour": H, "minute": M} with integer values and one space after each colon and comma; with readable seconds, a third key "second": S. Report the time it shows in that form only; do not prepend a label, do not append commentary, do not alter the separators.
{"hour": 7, "minute": 29, "second": 23}
